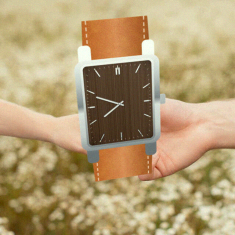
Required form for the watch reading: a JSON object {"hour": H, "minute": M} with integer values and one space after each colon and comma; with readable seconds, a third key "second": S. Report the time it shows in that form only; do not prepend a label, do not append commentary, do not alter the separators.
{"hour": 7, "minute": 49}
